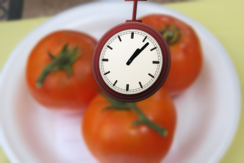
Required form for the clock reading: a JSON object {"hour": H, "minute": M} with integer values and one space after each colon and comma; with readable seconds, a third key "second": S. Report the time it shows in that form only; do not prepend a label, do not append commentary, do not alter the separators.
{"hour": 1, "minute": 7}
